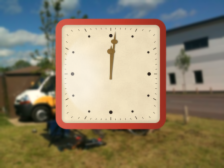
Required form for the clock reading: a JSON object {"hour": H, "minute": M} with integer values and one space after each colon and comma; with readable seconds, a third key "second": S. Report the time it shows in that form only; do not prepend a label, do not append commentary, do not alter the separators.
{"hour": 12, "minute": 1}
